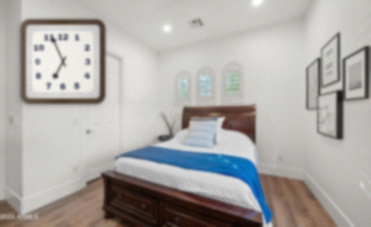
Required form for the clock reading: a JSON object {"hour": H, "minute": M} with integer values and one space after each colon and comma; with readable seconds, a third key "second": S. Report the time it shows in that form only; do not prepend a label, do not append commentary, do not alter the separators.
{"hour": 6, "minute": 56}
